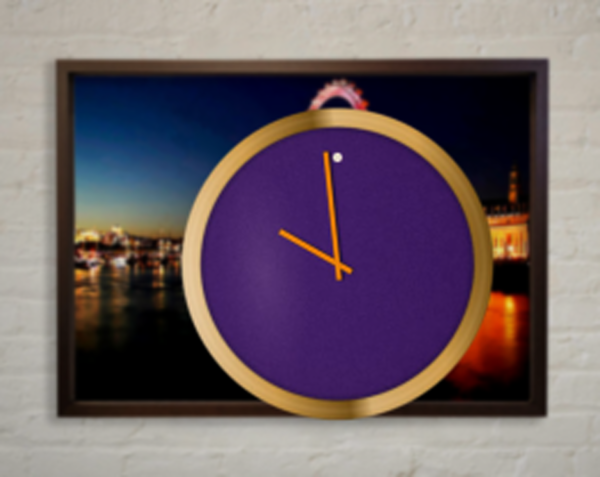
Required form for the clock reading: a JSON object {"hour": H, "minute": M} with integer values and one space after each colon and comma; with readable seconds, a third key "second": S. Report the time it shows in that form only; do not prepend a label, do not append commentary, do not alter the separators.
{"hour": 9, "minute": 59}
